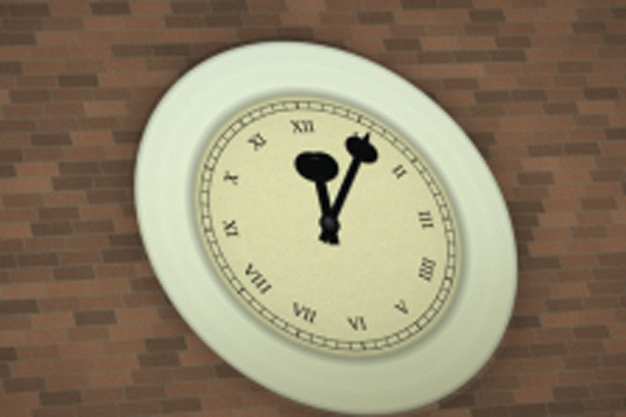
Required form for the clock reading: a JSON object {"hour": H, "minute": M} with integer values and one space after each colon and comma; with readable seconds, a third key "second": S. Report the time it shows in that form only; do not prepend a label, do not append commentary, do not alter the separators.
{"hour": 12, "minute": 6}
